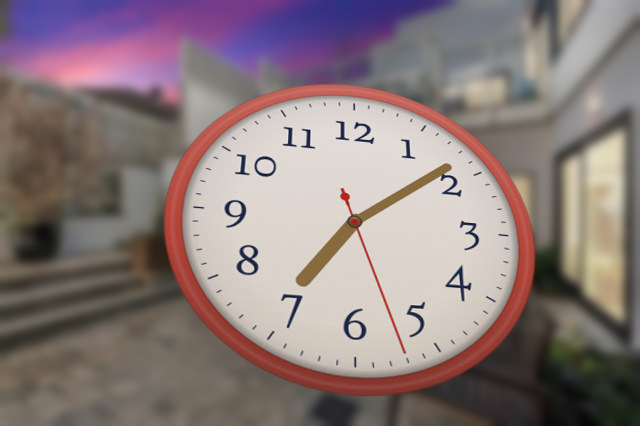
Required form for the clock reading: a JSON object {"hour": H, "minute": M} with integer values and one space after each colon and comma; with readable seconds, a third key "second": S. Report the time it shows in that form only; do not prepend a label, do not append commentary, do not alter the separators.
{"hour": 7, "minute": 8, "second": 27}
